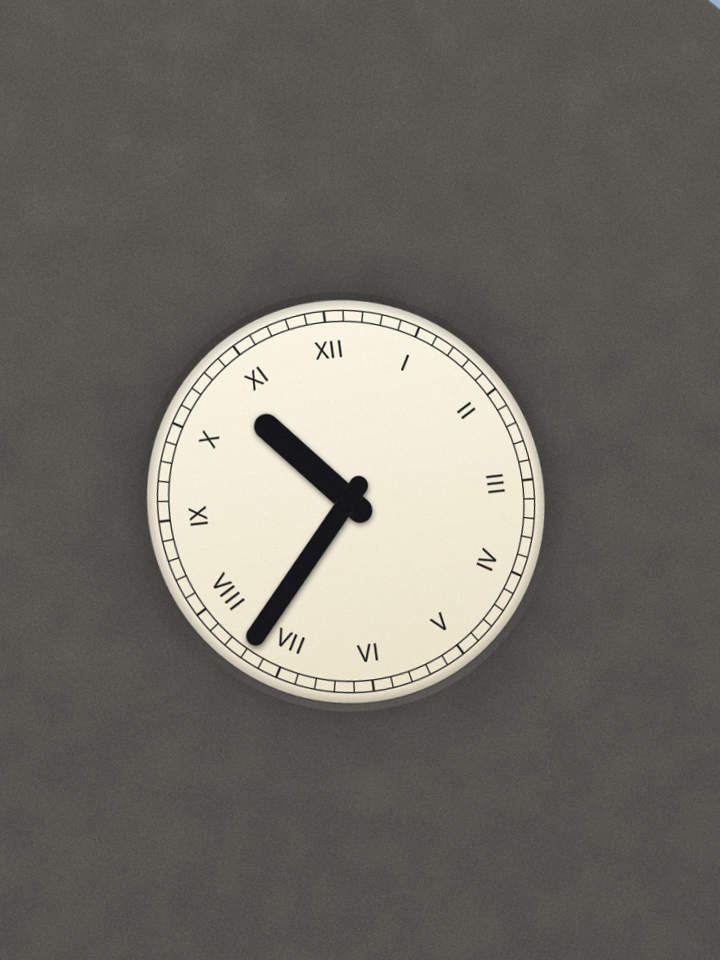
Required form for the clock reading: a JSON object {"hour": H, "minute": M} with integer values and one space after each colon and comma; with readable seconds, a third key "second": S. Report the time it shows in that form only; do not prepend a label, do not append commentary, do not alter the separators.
{"hour": 10, "minute": 37}
